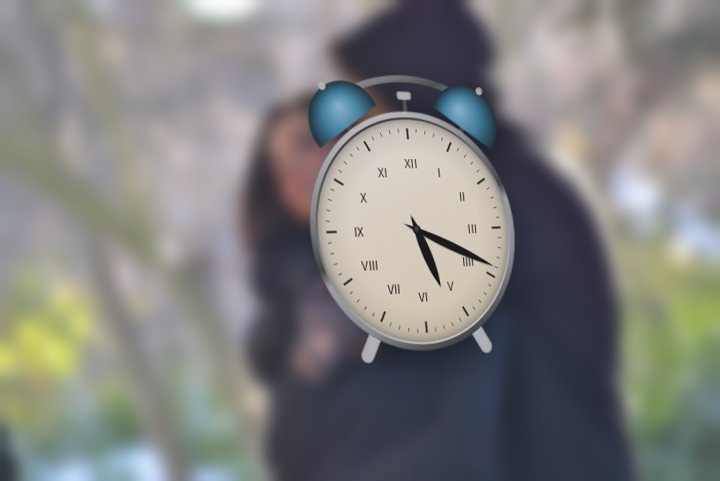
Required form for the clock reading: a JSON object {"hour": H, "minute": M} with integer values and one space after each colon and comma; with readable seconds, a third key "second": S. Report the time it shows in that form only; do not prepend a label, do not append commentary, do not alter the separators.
{"hour": 5, "minute": 19}
